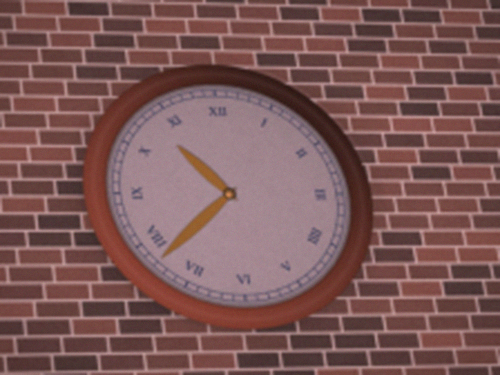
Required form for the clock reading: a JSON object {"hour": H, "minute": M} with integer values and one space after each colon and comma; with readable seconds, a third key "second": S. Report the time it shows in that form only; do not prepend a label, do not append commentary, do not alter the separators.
{"hour": 10, "minute": 38}
